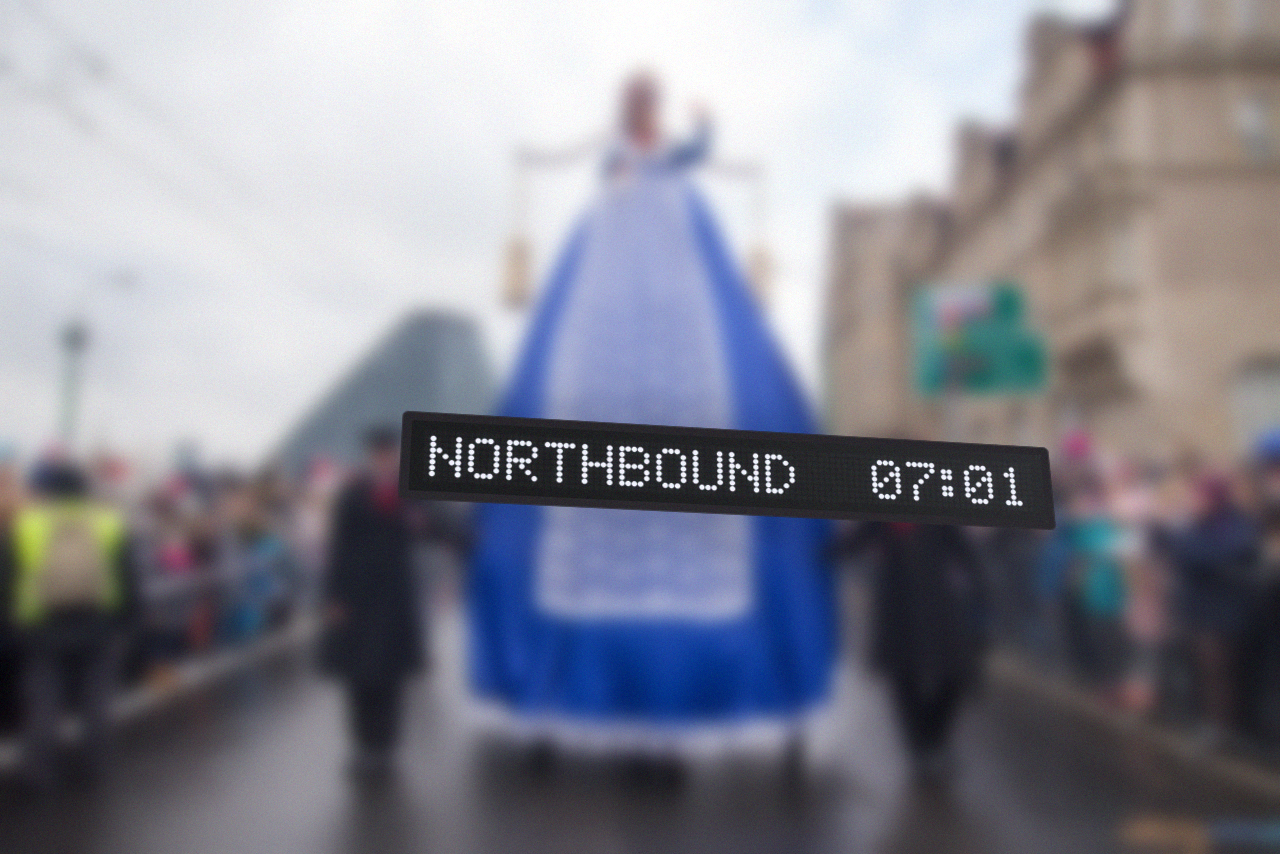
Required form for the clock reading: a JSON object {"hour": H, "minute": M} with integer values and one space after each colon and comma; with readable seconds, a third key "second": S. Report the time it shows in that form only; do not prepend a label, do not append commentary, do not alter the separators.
{"hour": 7, "minute": 1}
